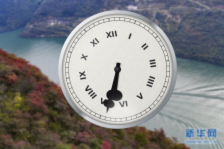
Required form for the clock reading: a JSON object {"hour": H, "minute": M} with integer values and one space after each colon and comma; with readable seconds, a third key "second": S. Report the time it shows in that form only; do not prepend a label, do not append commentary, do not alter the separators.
{"hour": 6, "minute": 34}
